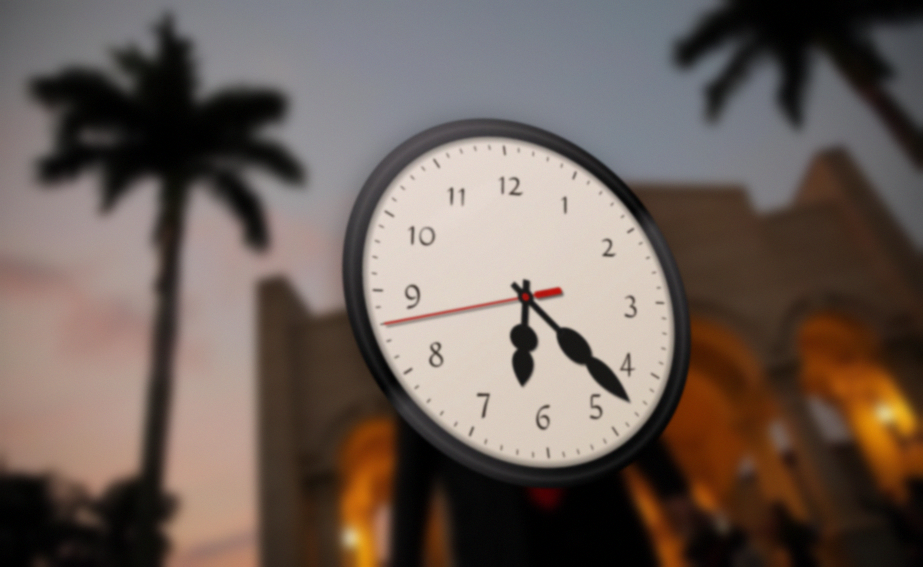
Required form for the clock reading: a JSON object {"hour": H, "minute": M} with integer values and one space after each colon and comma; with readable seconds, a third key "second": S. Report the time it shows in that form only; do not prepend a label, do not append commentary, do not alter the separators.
{"hour": 6, "minute": 22, "second": 43}
